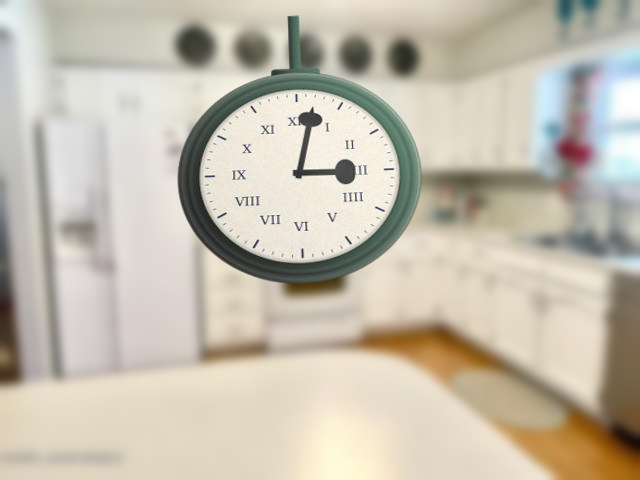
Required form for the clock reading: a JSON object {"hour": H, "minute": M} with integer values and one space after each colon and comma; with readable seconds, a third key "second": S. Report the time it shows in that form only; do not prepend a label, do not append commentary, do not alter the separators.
{"hour": 3, "minute": 2}
